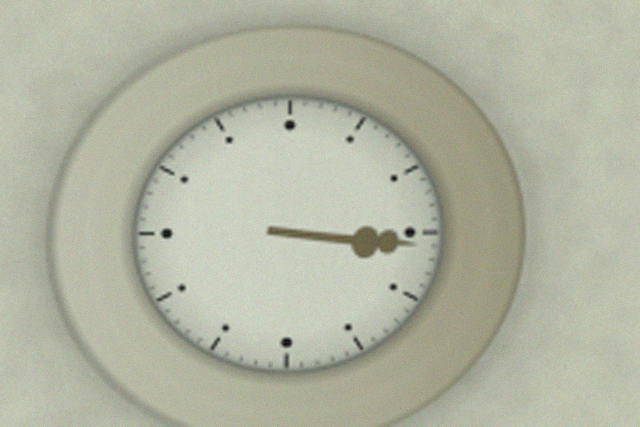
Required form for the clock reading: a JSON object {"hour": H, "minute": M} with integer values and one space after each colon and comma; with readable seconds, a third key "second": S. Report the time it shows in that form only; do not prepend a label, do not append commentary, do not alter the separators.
{"hour": 3, "minute": 16}
